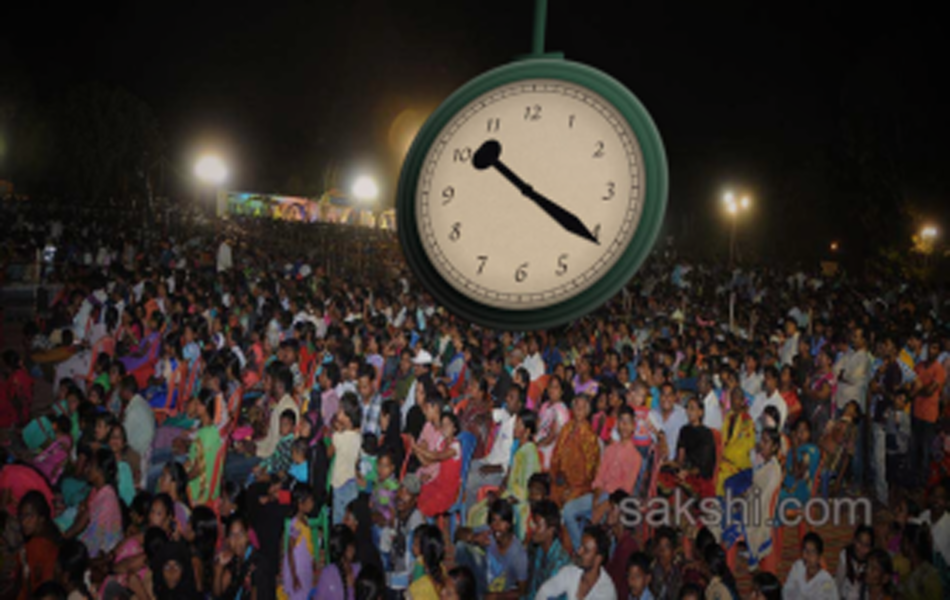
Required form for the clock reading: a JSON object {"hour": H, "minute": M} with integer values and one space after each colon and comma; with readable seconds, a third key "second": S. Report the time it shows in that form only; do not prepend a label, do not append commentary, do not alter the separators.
{"hour": 10, "minute": 21}
